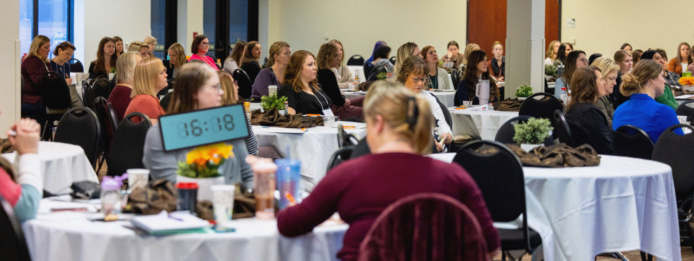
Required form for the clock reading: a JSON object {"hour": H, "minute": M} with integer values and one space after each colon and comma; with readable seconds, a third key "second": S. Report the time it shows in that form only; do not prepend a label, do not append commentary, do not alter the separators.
{"hour": 16, "minute": 18}
